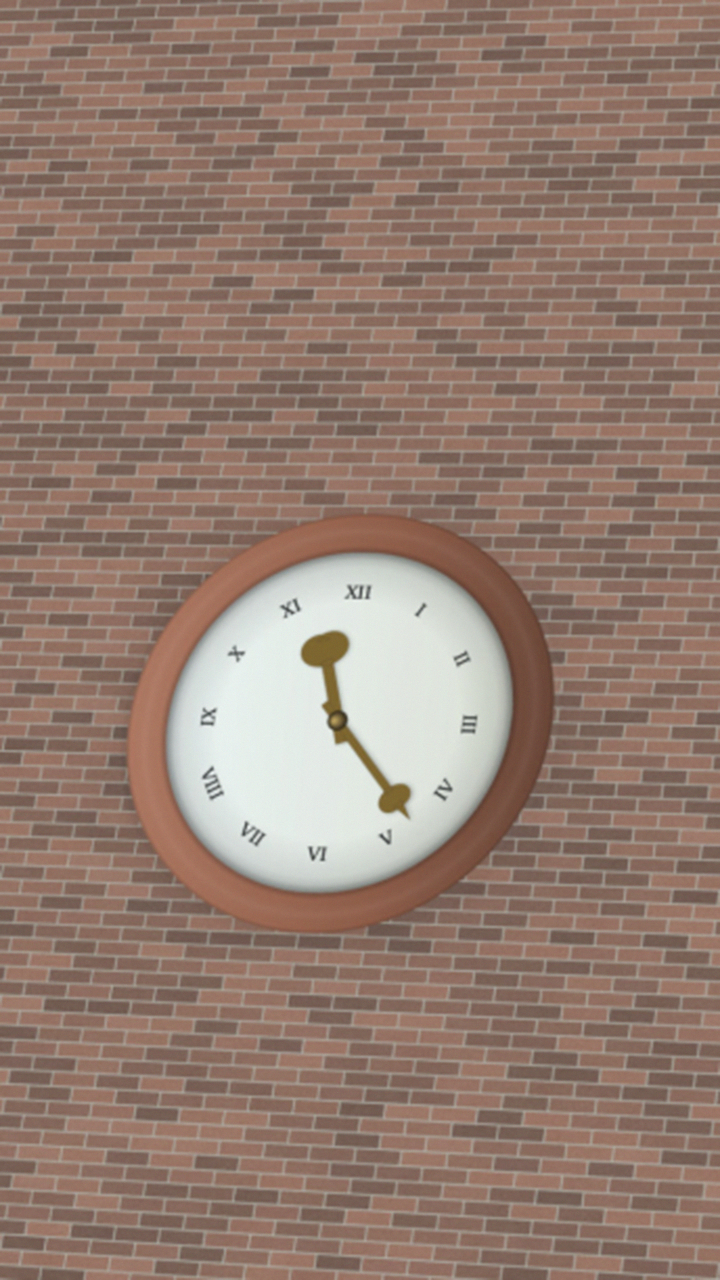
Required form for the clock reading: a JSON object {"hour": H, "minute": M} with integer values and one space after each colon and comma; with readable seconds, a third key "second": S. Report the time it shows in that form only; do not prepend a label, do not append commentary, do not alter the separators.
{"hour": 11, "minute": 23}
